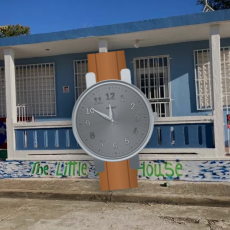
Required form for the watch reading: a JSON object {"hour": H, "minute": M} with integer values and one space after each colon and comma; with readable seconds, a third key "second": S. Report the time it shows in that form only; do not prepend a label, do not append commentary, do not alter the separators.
{"hour": 11, "minute": 51}
